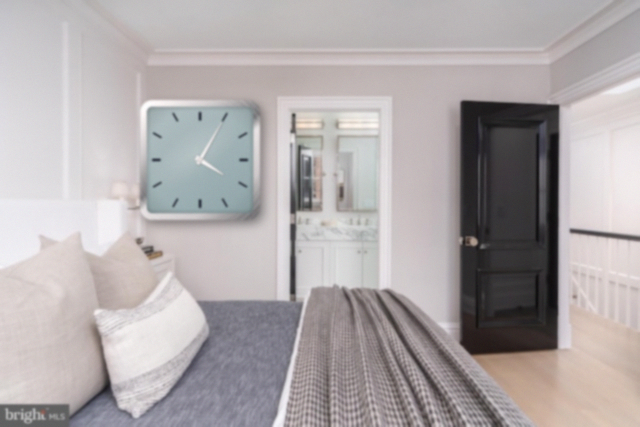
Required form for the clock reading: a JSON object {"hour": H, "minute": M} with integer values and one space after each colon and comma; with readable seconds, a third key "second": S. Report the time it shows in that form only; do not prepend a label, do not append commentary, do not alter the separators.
{"hour": 4, "minute": 5}
